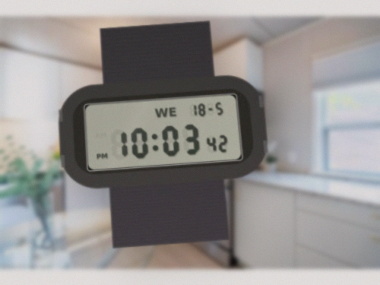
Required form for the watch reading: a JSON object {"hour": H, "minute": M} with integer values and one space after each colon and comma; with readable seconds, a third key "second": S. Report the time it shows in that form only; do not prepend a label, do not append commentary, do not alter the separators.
{"hour": 10, "minute": 3, "second": 42}
